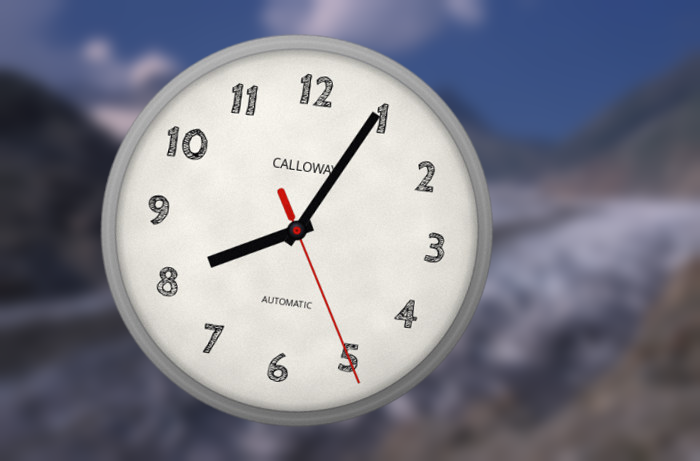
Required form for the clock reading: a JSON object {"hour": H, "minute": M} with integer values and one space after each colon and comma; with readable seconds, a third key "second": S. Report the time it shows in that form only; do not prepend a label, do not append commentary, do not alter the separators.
{"hour": 8, "minute": 4, "second": 25}
